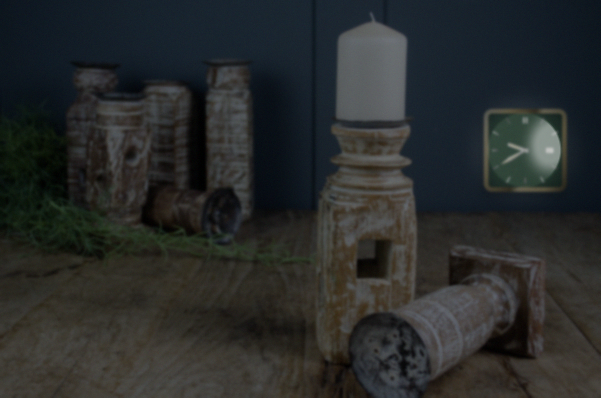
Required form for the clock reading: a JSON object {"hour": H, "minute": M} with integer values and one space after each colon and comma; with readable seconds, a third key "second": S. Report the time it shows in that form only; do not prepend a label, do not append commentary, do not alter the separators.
{"hour": 9, "minute": 40}
